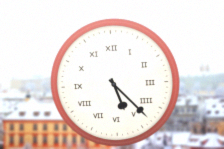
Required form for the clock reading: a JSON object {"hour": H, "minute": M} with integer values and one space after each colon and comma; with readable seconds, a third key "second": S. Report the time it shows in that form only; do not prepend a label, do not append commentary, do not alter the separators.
{"hour": 5, "minute": 23}
